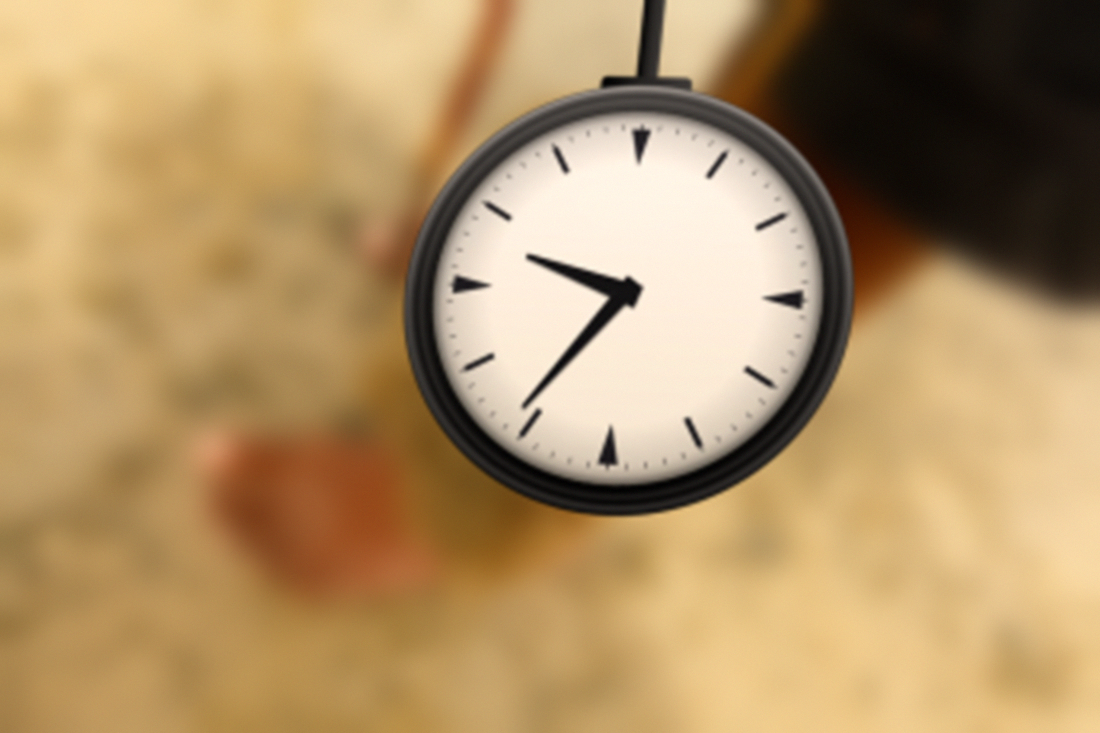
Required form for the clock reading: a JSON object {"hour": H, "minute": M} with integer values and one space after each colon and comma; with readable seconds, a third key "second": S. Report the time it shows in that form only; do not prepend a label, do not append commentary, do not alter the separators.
{"hour": 9, "minute": 36}
